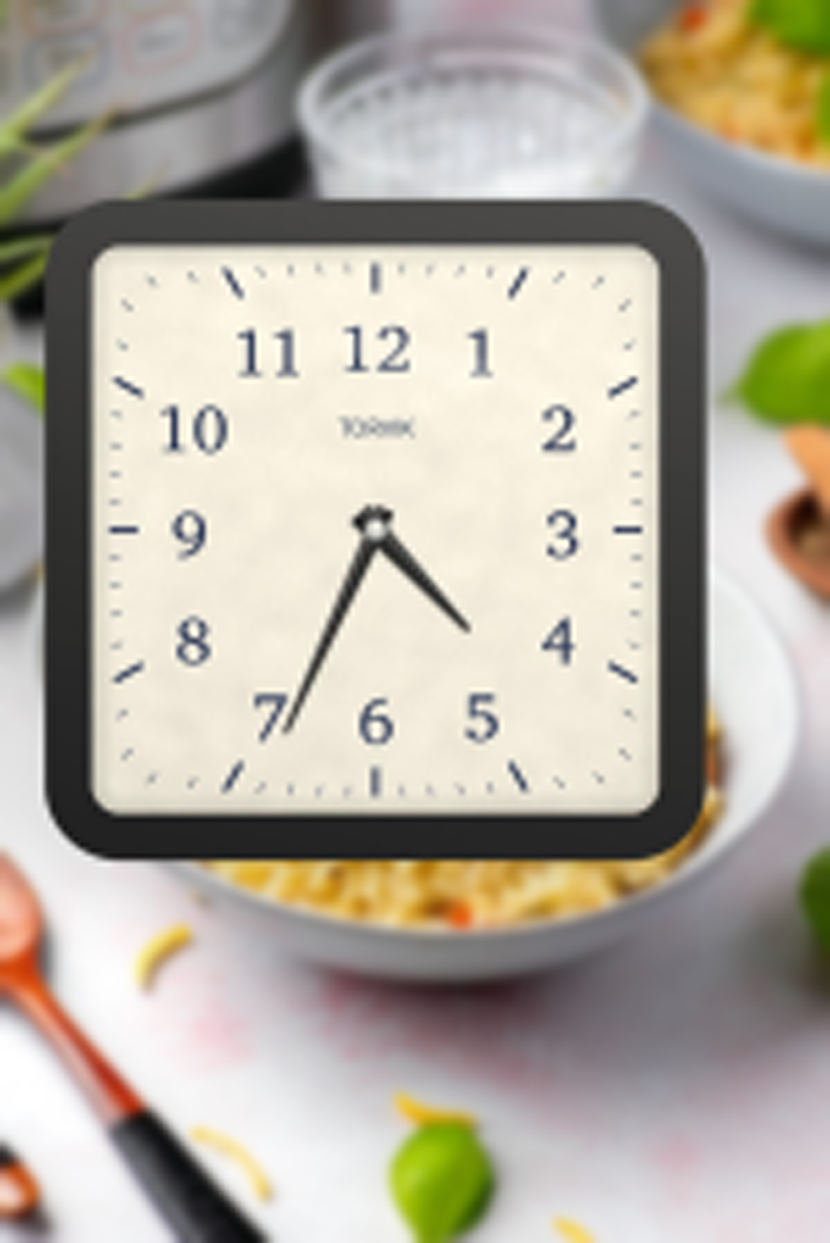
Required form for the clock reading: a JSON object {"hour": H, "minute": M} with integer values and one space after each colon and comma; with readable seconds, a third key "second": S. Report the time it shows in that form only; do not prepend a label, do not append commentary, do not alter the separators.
{"hour": 4, "minute": 34}
